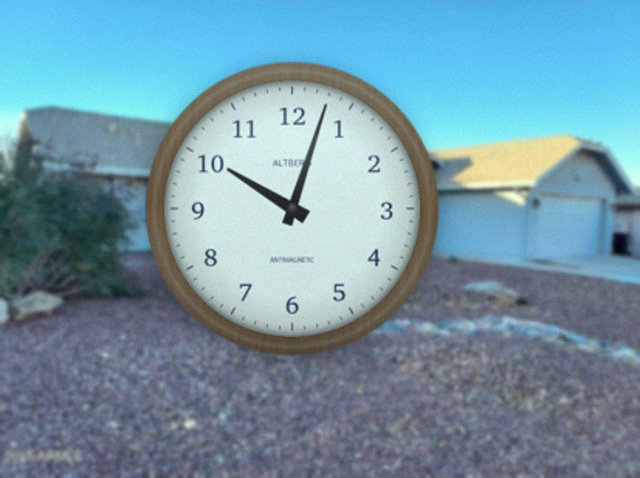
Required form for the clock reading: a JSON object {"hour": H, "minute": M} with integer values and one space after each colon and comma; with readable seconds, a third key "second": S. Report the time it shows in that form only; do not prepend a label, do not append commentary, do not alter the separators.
{"hour": 10, "minute": 3}
